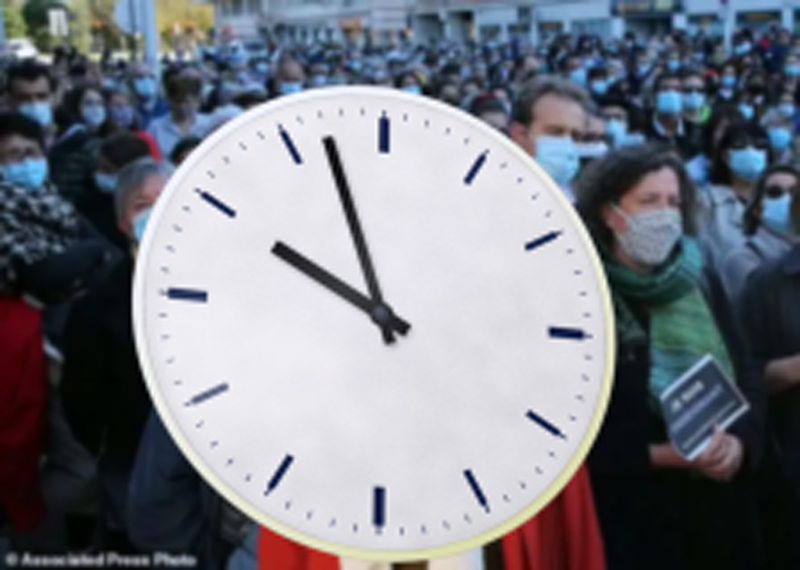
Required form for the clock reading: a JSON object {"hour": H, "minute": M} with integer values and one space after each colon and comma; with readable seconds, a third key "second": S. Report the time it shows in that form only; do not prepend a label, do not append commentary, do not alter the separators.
{"hour": 9, "minute": 57}
